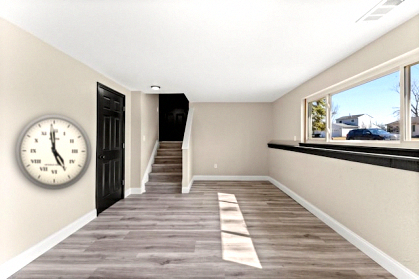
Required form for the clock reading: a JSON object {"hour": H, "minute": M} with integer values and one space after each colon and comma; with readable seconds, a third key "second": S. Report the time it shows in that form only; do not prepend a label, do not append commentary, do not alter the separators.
{"hour": 4, "minute": 59}
